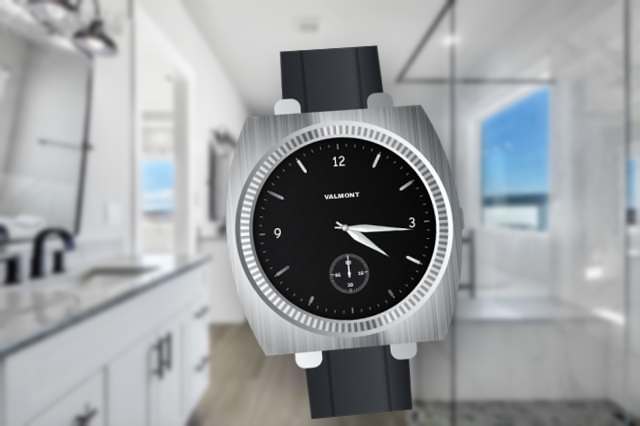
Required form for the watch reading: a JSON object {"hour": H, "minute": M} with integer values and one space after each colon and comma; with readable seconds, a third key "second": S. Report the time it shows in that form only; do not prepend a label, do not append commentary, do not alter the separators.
{"hour": 4, "minute": 16}
